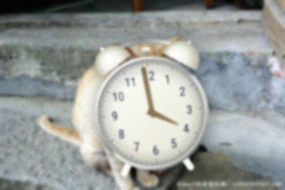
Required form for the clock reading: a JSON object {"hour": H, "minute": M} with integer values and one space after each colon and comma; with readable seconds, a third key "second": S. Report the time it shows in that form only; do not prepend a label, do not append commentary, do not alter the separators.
{"hour": 3, "minute": 59}
